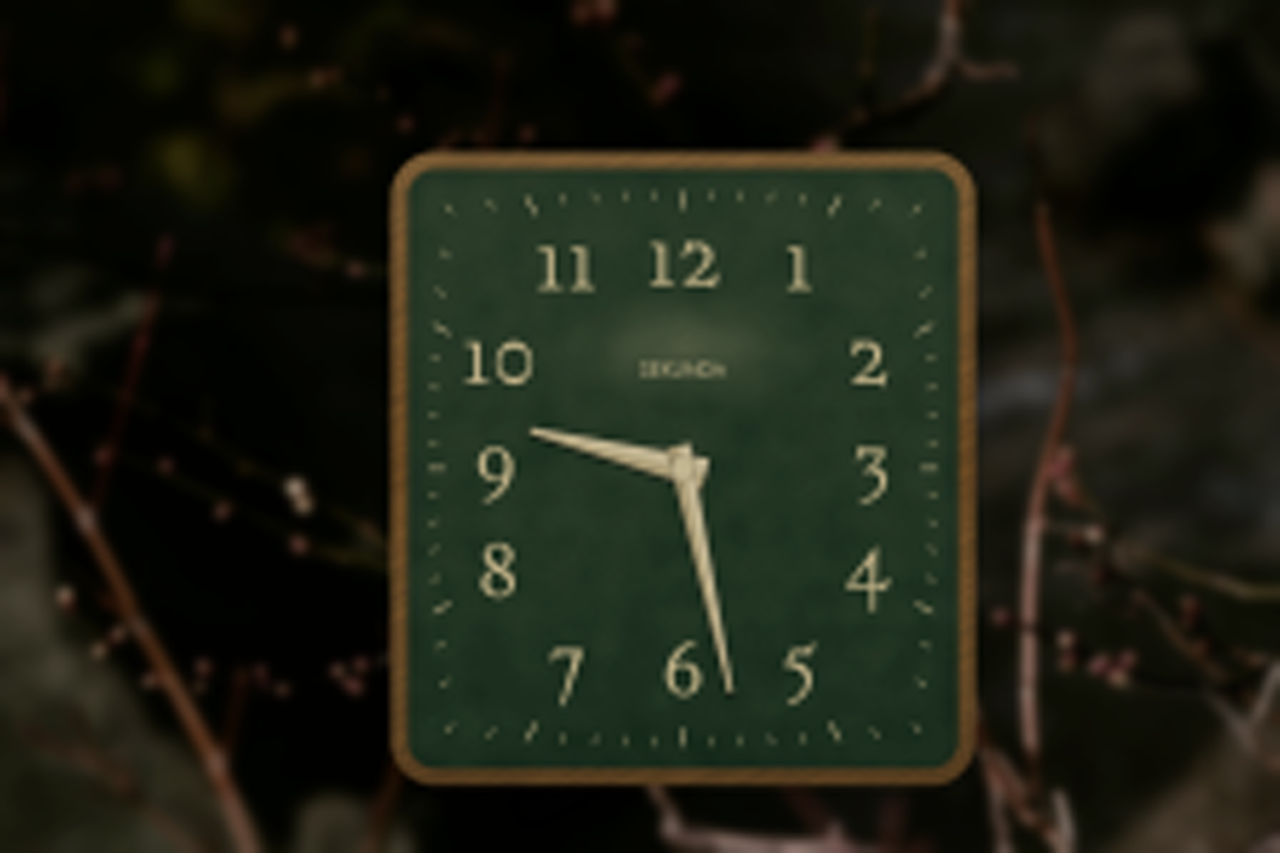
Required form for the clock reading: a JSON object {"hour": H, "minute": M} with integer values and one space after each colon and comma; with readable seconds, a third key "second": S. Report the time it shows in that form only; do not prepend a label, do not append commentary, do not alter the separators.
{"hour": 9, "minute": 28}
